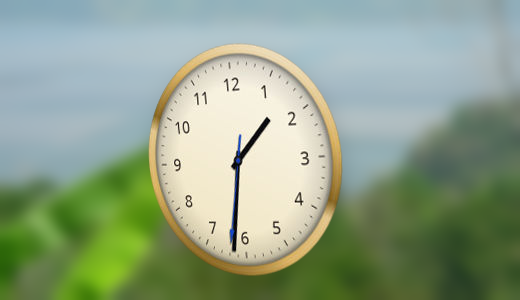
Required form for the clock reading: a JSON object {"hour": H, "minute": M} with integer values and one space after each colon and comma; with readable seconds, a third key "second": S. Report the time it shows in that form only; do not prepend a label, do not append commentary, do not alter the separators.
{"hour": 1, "minute": 31, "second": 32}
